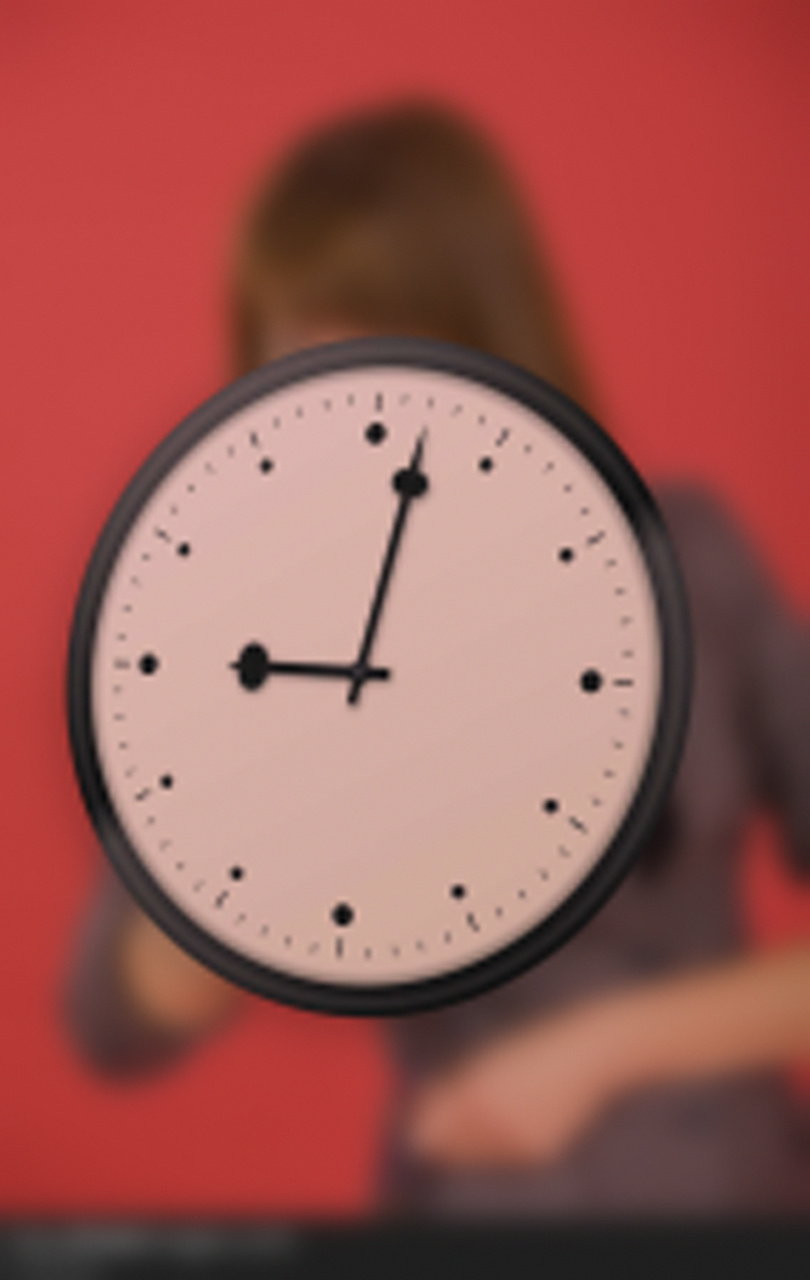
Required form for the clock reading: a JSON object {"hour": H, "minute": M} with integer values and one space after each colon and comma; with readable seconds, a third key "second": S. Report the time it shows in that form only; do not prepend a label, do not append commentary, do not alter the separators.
{"hour": 9, "minute": 2}
